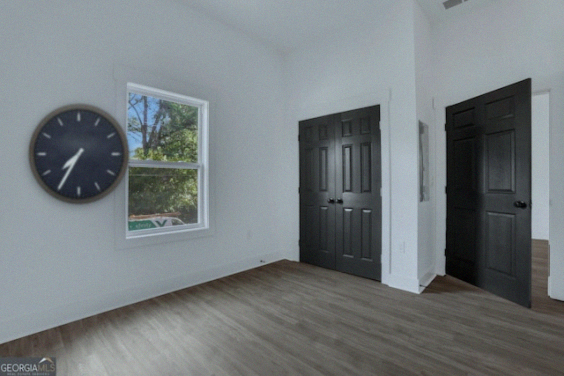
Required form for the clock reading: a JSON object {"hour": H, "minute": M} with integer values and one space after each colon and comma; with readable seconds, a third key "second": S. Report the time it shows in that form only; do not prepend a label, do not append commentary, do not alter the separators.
{"hour": 7, "minute": 35}
